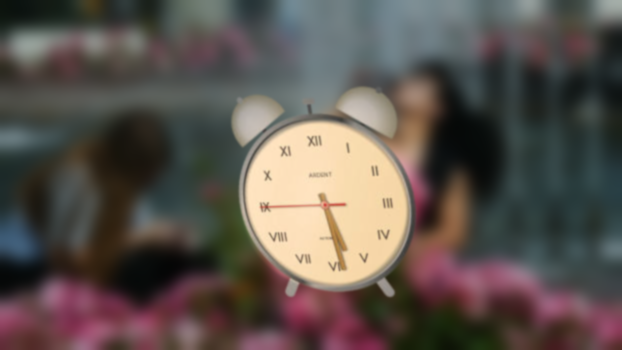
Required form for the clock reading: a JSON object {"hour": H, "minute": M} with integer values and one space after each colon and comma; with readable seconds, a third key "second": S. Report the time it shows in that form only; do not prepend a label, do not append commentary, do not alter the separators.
{"hour": 5, "minute": 28, "second": 45}
